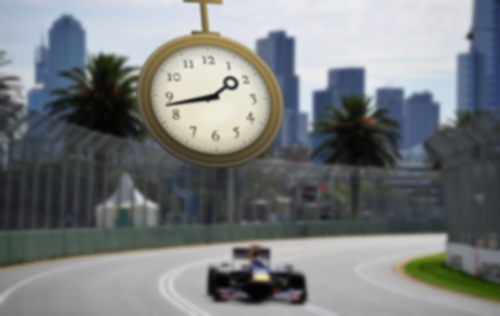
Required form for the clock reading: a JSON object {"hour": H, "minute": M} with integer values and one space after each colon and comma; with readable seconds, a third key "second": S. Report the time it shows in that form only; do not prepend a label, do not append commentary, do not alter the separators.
{"hour": 1, "minute": 43}
